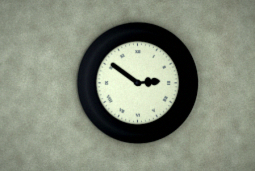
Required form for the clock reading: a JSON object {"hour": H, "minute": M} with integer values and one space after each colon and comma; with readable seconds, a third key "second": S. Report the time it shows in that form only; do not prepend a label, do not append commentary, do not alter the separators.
{"hour": 2, "minute": 51}
